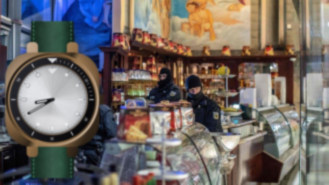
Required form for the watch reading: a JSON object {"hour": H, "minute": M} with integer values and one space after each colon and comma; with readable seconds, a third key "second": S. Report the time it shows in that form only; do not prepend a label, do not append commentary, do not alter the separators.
{"hour": 8, "minute": 40}
